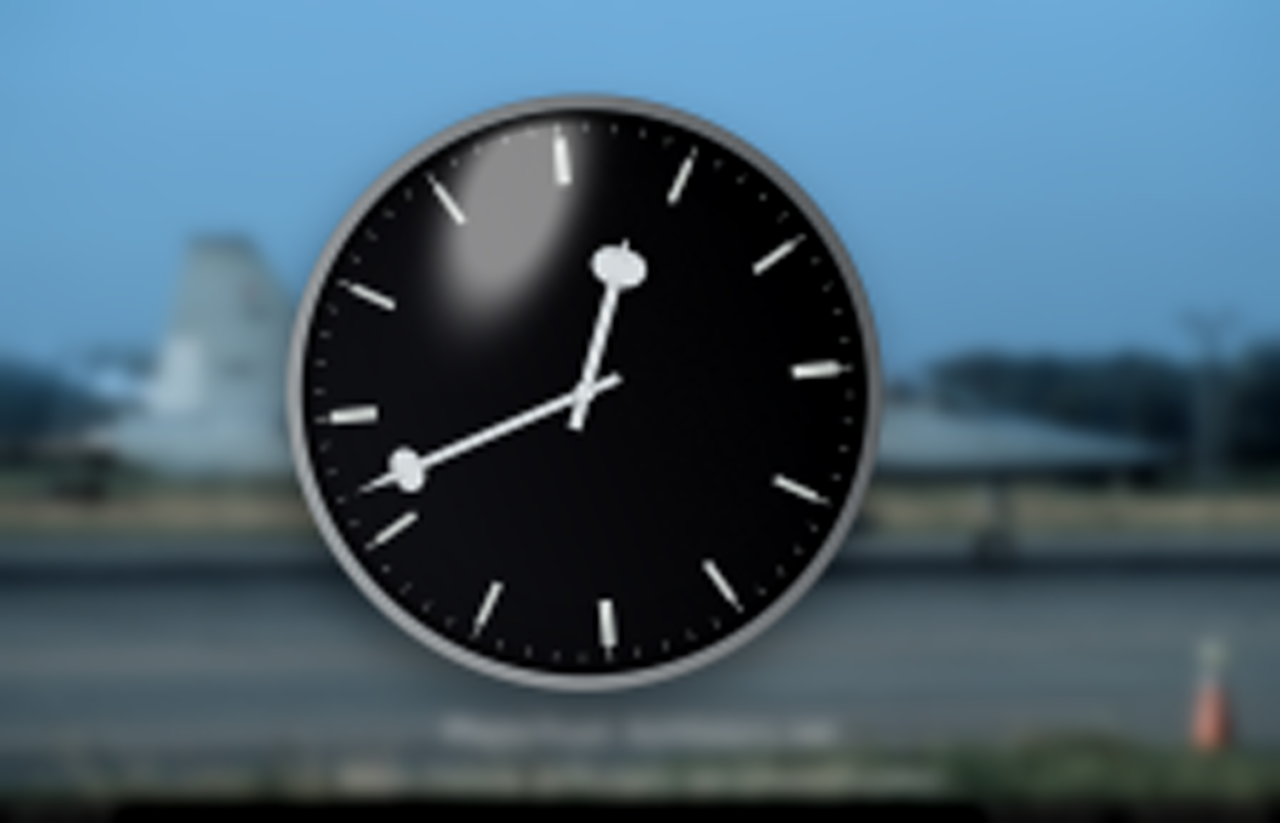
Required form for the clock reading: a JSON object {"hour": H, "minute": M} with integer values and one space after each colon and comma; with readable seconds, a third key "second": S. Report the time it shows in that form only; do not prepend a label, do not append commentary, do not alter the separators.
{"hour": 12, "minute": 42}
